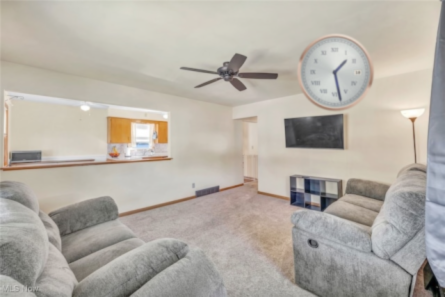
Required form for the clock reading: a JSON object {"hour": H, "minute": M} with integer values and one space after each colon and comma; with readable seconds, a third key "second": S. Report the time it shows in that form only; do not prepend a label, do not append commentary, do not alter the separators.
{"hour": 1, "minute": 28}
